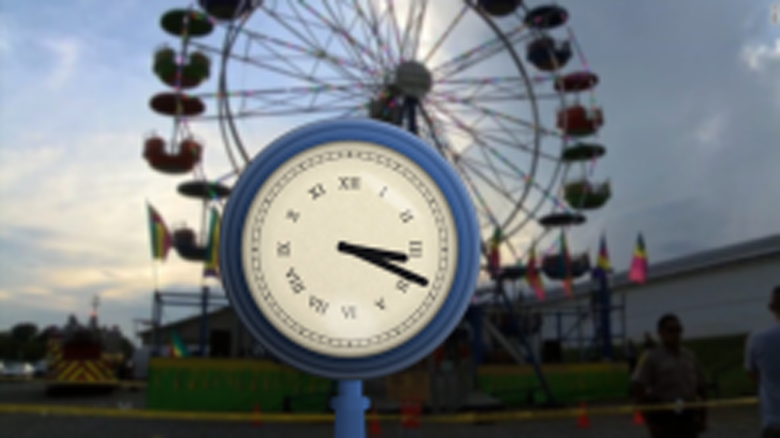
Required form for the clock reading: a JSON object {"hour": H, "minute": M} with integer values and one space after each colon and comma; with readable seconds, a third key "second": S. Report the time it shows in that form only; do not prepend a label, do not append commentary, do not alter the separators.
{"hour": 3, "minute": 19}
